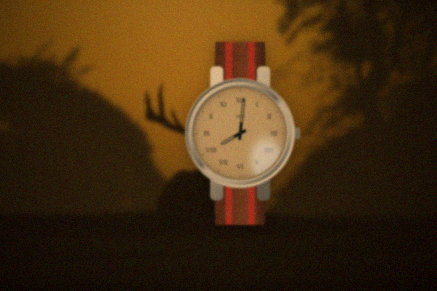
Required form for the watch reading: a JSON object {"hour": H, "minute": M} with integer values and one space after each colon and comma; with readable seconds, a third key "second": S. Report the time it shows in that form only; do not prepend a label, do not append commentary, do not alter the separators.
{"hour": 8, "minute": 1}
